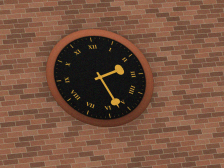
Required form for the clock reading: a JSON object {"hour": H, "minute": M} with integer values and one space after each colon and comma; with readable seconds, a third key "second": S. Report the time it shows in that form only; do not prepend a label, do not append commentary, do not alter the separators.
{"hour": 2, "minute": 27}
